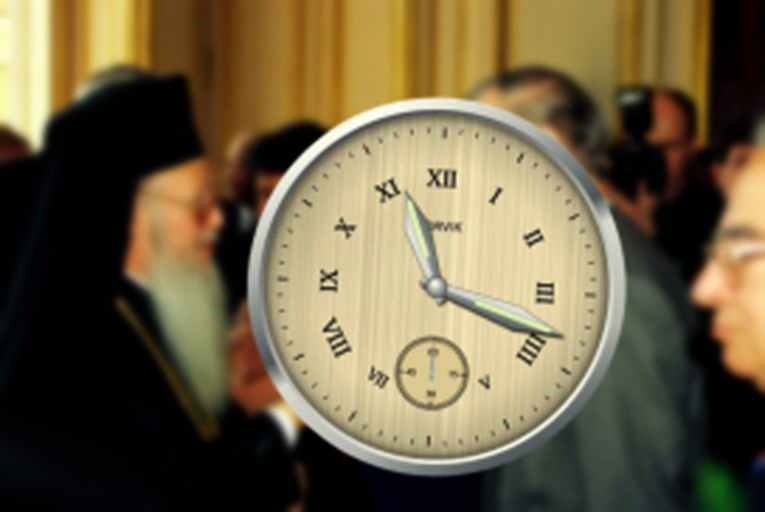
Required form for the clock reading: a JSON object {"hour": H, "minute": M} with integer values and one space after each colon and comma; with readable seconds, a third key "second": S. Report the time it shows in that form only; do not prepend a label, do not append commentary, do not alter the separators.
{"hour": 11, "minute": 18}
